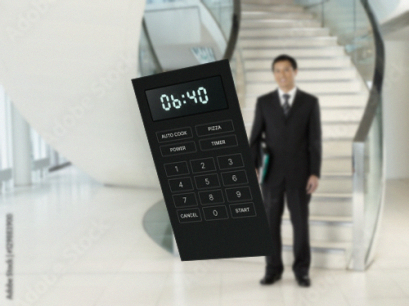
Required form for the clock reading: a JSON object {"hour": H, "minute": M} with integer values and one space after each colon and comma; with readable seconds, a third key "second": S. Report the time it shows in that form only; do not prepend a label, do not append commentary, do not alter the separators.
{"hour": 6, "minute": 40}
